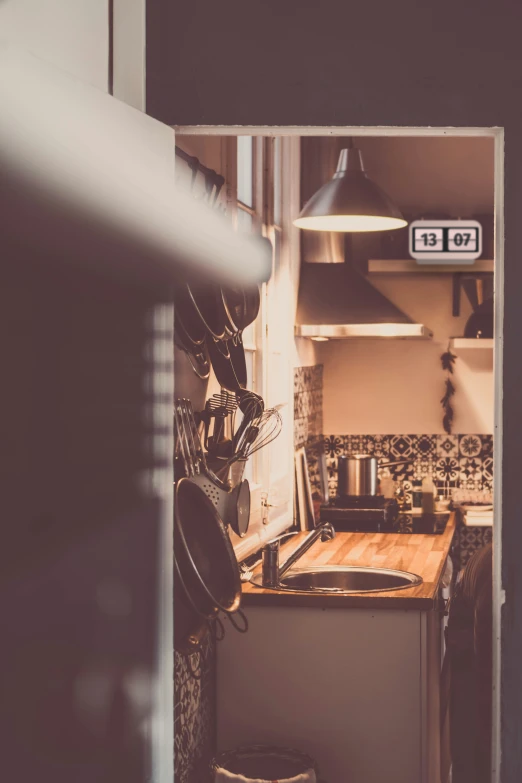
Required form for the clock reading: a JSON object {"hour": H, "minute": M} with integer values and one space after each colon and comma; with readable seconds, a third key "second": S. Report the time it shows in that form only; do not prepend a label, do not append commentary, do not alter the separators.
{"hour": 13, "minute": 7}
